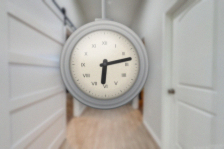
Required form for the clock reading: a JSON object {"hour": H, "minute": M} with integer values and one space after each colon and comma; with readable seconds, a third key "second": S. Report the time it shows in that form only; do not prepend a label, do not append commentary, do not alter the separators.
{"hour": 6, "minute": 13}
